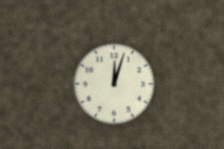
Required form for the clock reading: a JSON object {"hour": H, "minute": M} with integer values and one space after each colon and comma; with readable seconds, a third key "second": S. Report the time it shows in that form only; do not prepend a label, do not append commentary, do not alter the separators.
{"hour": 12, "minute": 3}
